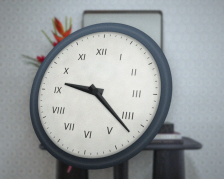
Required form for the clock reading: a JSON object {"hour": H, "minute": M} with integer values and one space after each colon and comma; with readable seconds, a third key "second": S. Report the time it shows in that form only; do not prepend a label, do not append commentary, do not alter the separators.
{"hour": 9, "minute": 22}
